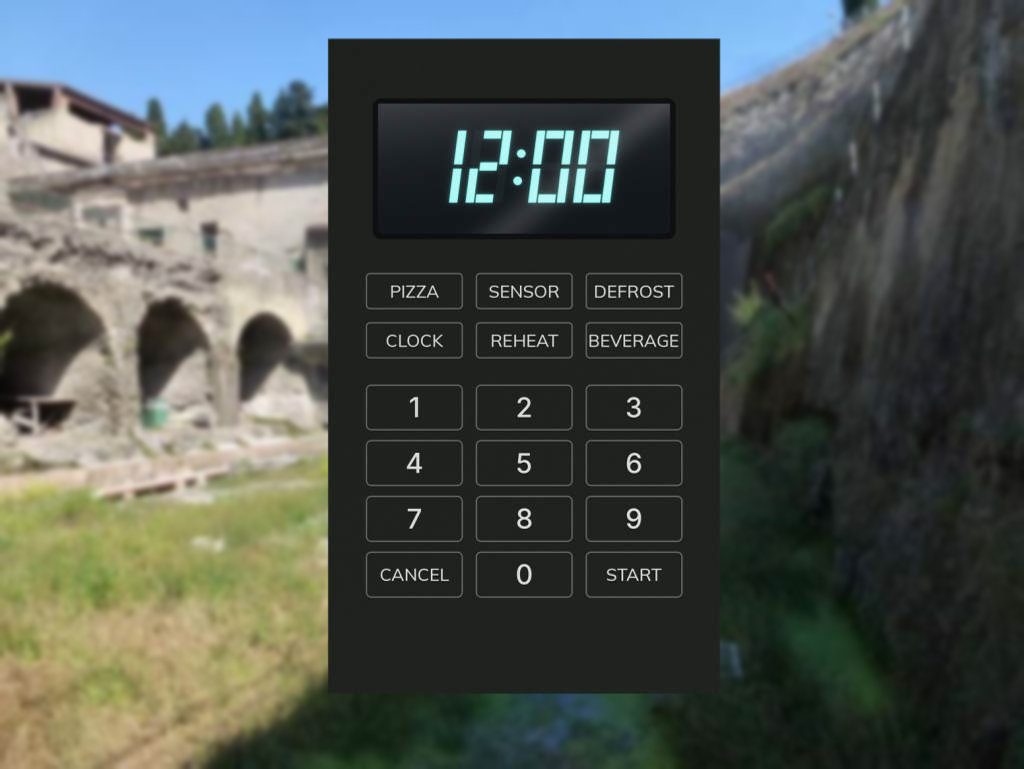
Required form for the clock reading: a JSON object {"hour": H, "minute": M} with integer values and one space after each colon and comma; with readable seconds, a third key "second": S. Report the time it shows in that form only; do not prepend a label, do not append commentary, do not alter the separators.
{"hour": 12, "minute": 0}
